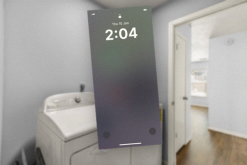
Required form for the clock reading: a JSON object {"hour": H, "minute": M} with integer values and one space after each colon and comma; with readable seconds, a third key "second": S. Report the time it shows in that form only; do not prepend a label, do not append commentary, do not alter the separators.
{"hour": 2, "minute": 4}
